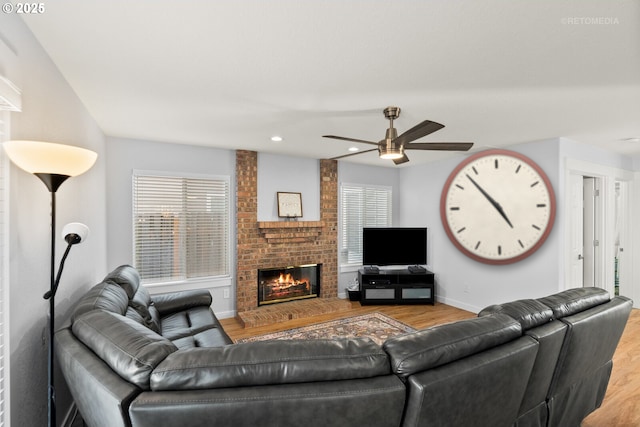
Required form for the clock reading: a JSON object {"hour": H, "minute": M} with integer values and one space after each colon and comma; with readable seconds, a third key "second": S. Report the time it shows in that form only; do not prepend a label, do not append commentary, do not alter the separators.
{"hour": 4, "minute": 53}
